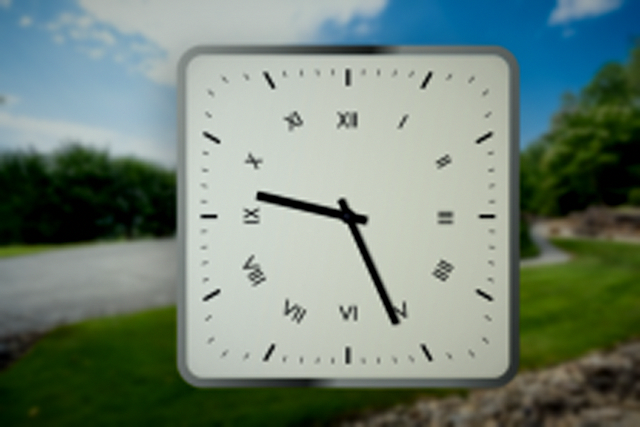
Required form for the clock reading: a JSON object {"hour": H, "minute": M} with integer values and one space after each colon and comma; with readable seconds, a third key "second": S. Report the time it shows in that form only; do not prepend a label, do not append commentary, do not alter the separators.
{"hour": 9, "minute": 26}
